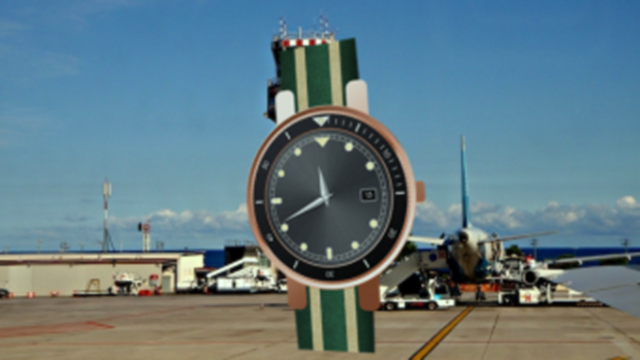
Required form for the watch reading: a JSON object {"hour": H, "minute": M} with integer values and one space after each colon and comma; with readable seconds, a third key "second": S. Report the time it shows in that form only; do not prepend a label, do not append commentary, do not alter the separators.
{"hour": 11, "minute": 41}
